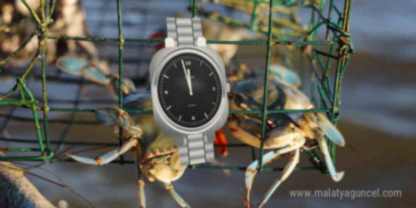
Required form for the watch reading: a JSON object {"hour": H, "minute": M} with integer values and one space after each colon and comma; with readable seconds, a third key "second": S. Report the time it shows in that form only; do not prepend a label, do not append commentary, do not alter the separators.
{"hour": 11, "minute": 58}
